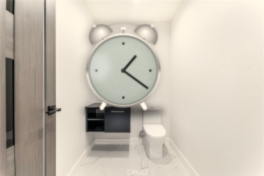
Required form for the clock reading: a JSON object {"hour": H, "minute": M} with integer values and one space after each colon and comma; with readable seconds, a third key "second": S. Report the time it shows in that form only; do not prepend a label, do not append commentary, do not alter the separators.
{"hour": 1, "minute": 21}
